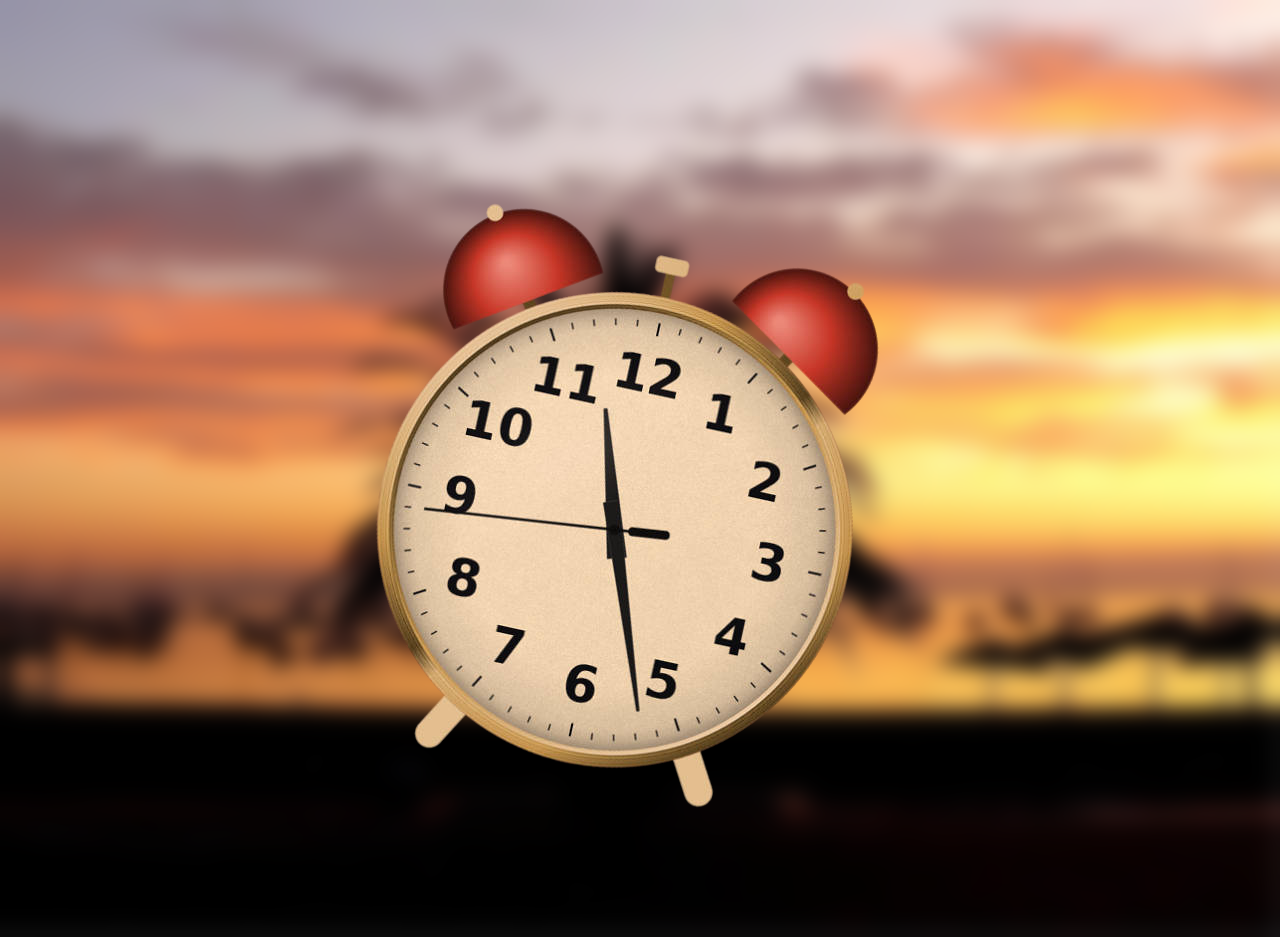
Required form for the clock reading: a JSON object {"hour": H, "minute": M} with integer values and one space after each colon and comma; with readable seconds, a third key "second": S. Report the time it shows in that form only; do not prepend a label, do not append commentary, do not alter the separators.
{"hour": 11, "minute": 26, "second": 44}
